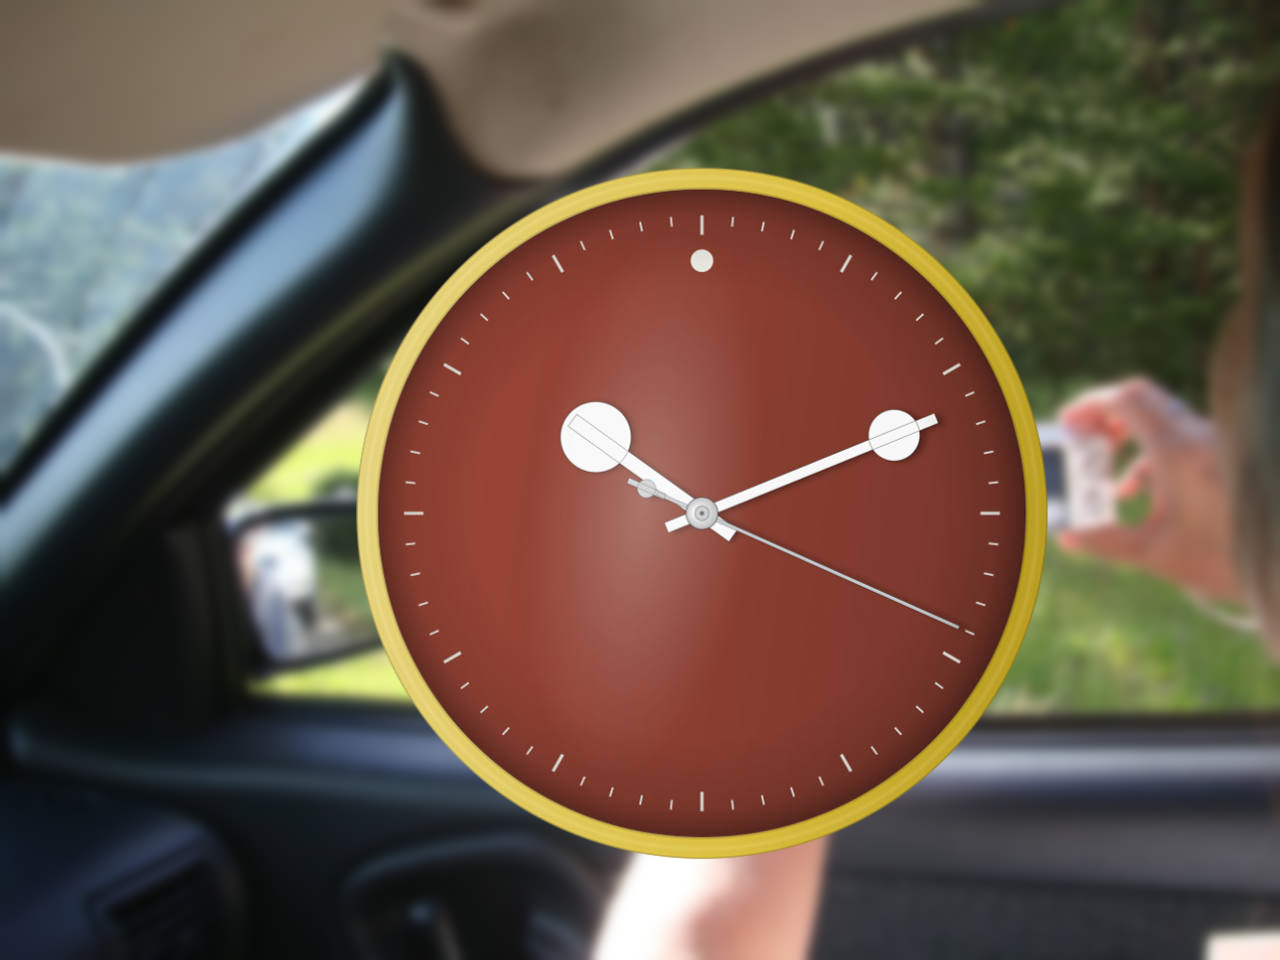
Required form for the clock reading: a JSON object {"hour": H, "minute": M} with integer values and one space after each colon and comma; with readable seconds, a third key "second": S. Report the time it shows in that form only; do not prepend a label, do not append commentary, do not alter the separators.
{"hour": 10, "minute": 11, "second": 19}
